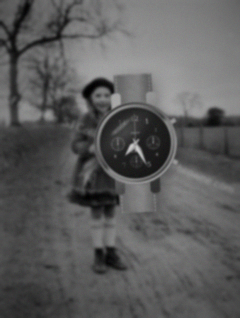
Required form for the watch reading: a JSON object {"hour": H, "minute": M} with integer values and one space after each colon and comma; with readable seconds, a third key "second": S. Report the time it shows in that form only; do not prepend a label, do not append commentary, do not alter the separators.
{"hour": 7, "minute": 26}
